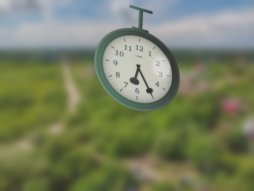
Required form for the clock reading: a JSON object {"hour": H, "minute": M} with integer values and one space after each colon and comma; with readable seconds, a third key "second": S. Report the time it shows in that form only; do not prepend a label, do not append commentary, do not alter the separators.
{"hour": 6, "minute": 25}
